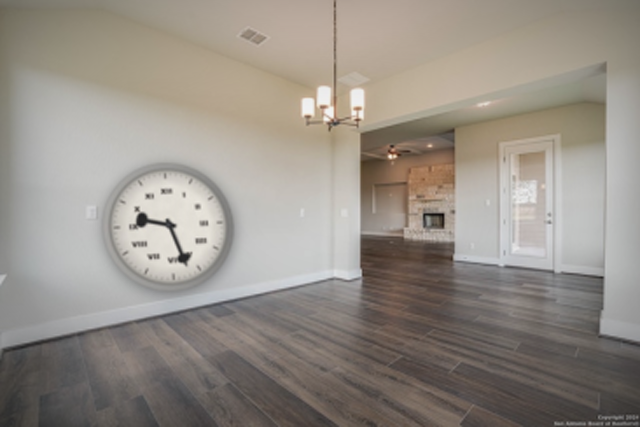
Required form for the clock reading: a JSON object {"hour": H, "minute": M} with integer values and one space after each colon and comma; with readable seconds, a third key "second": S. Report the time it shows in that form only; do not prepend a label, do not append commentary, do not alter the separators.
{"hour": 9, "minute": 27}
